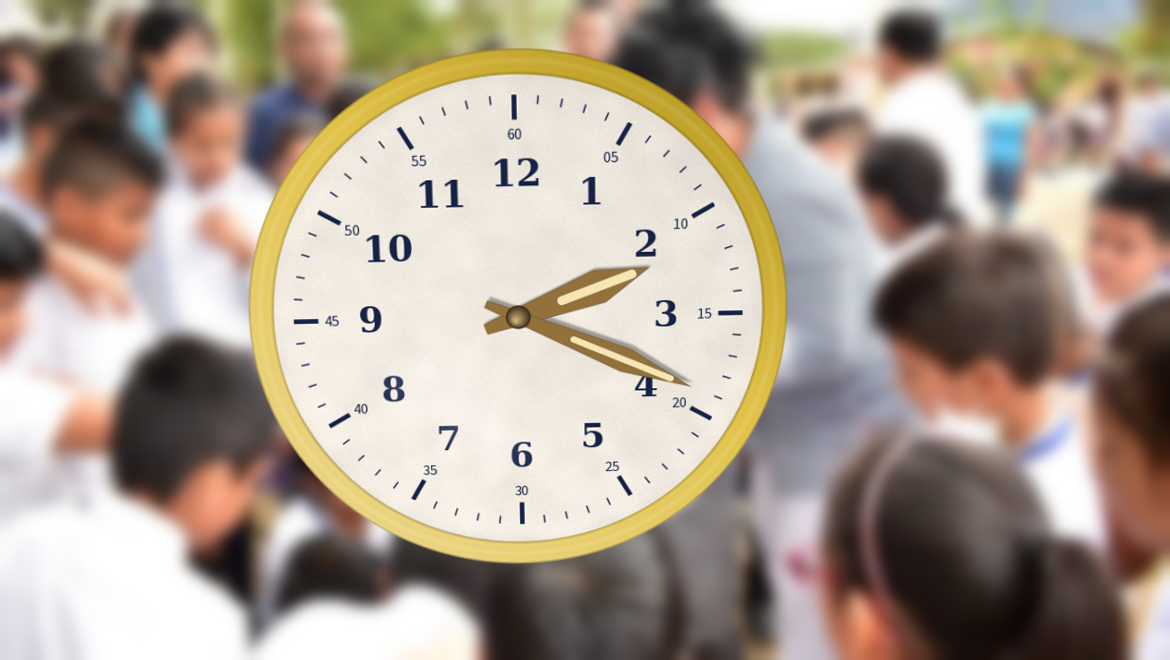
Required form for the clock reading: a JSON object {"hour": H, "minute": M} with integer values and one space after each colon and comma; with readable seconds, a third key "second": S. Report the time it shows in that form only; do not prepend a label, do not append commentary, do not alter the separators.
{"hour": 2, "minute": 19}
